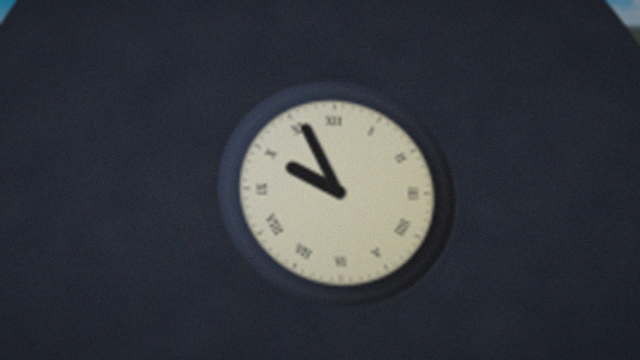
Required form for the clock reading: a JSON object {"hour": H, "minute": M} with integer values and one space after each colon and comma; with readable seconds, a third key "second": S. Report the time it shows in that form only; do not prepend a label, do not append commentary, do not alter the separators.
{"hour": 9, "minute": 56}
